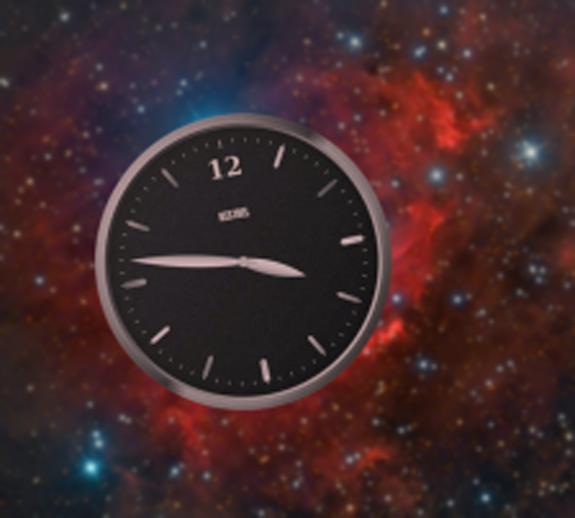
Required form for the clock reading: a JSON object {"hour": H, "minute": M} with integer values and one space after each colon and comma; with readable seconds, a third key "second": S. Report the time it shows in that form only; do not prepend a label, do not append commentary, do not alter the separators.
{"hour": 3, "minute": 47}
